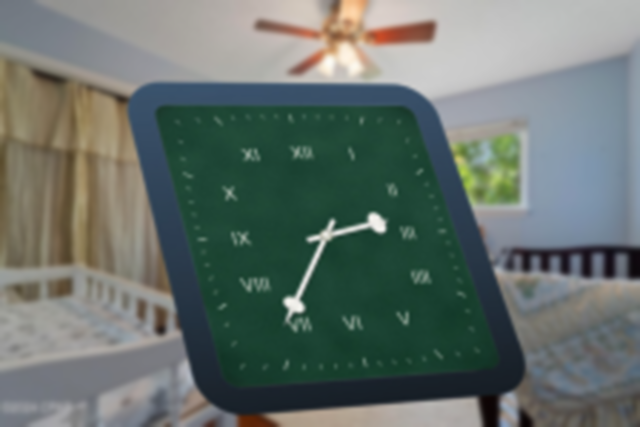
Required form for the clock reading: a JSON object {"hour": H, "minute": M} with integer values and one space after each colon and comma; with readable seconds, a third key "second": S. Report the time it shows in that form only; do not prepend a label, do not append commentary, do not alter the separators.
{"hour": 2, "minute": 36}
